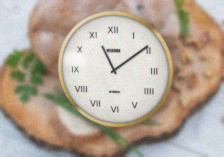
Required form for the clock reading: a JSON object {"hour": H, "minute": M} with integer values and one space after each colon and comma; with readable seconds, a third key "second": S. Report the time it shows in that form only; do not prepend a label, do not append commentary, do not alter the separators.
{"hour": 11, "minute": 9}
